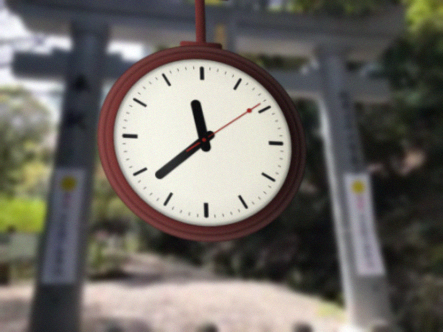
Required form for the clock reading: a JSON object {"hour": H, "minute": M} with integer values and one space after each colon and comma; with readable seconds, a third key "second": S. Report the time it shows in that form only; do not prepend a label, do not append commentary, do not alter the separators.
{"hour": 11, "minute": 38, "second": 9}
